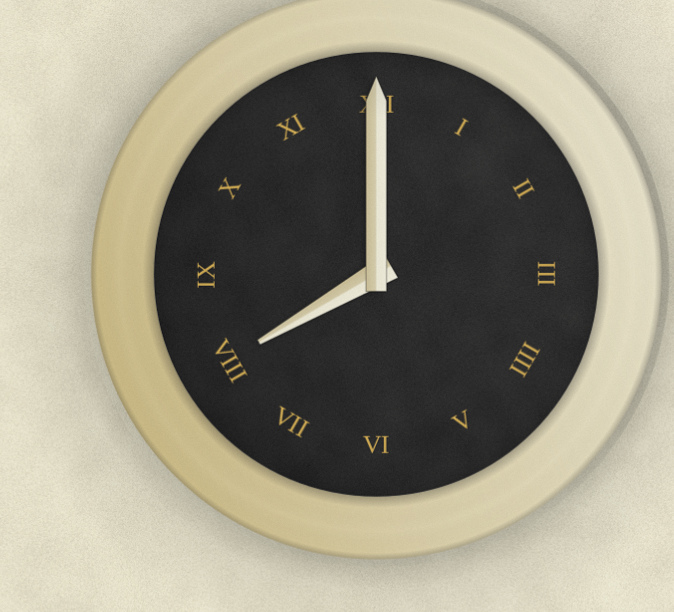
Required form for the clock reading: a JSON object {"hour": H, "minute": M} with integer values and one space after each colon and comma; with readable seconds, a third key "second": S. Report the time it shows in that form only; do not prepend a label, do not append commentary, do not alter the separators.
{"hour": 8, "minute": 0}
